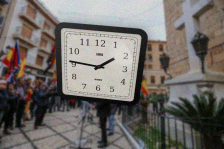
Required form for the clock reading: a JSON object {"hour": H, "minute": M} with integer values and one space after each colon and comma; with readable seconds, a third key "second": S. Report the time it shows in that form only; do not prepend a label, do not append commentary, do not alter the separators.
{"hour": 1, "minute": 46}
